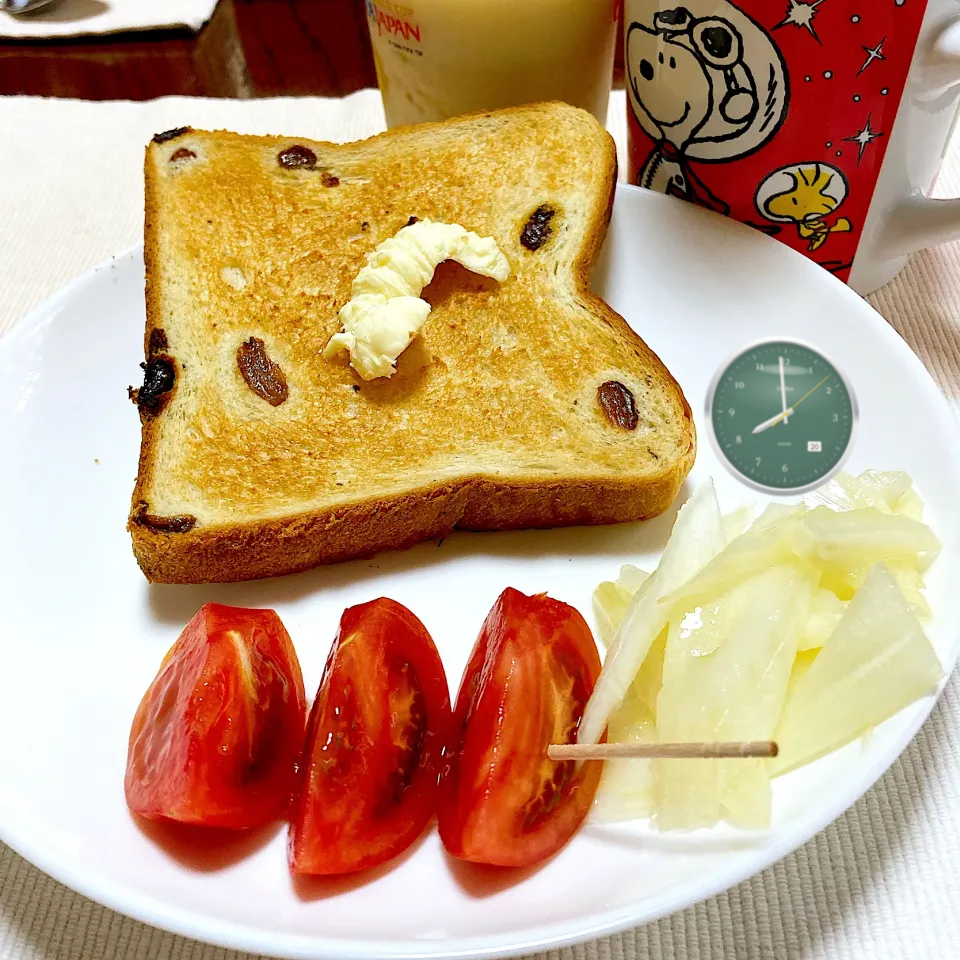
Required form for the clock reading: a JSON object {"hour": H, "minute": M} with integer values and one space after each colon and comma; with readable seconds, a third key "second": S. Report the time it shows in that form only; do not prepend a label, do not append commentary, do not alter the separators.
{"hour": 7, "minute": 59, "second": 8}
